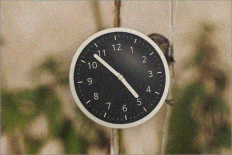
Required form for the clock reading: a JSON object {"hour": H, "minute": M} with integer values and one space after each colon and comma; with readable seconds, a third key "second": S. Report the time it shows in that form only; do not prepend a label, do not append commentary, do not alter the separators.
{"hour": 4, "minute": 53}
